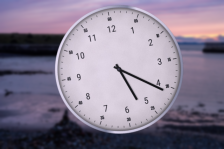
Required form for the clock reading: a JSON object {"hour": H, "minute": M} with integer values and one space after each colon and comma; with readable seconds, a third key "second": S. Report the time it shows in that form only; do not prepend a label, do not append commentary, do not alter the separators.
{"hour": 5, "minute": 21}
